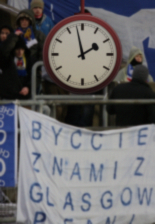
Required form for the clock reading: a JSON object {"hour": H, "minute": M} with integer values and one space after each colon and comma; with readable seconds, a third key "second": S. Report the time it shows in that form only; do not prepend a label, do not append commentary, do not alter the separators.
{"hour": 1, "minute": 58}
